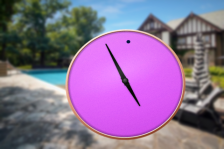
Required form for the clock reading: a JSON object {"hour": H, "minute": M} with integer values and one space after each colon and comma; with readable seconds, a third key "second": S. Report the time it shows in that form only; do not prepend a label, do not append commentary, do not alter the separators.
{"hour": 4, "minute": 55}
